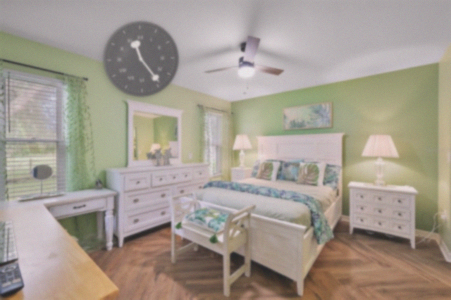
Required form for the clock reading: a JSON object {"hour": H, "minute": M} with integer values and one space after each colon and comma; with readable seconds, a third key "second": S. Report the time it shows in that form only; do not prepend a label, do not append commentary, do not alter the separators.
{"hour": 11, "minute": 24}
